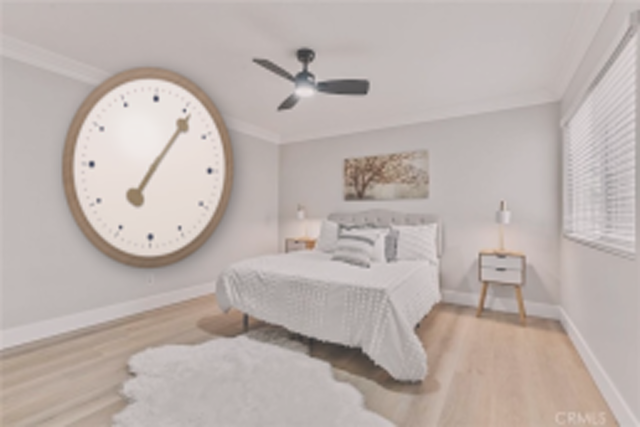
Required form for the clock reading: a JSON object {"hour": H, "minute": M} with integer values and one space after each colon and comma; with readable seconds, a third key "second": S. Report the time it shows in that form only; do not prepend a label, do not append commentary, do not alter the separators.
{"hour": 7, "minute": 6}
